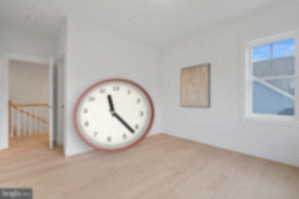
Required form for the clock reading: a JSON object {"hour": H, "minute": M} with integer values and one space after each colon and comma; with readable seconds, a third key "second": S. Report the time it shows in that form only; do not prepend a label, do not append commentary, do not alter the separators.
{"hour": 11, "minute": 22}
